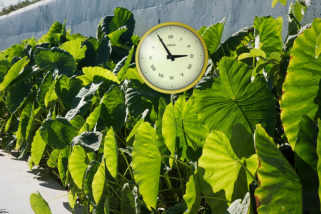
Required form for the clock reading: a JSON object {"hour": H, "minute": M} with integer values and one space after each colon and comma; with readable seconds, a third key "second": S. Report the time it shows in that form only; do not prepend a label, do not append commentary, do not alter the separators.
{"hour": 2, "minute": 55}
